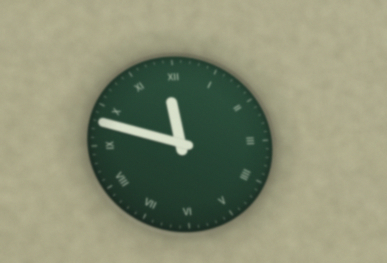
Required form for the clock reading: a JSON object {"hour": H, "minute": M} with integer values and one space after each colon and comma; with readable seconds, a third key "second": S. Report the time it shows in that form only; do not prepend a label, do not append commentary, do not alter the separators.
{"hour": 11, "minute": 48}
